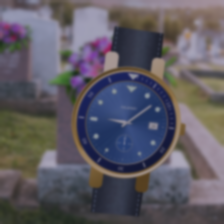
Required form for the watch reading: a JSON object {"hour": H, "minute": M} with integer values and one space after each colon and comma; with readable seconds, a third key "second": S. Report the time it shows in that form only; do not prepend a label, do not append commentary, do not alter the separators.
{"hour": 9, "minute": 8}
